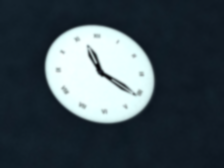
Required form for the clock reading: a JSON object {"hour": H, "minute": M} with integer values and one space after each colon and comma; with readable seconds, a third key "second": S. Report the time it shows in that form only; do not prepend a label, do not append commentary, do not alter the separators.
{"hour": 11, "minute": 21}
